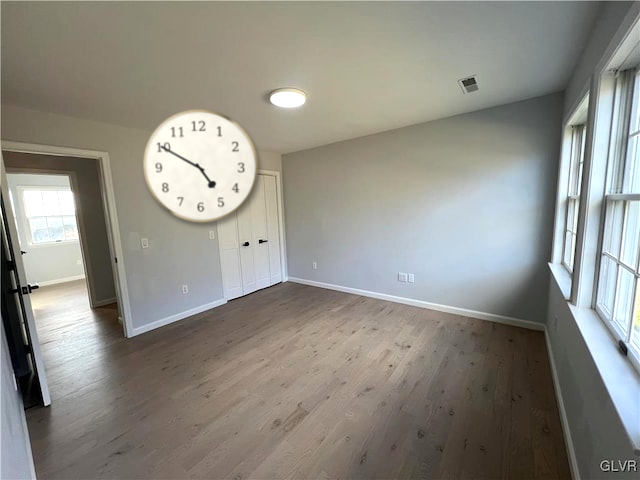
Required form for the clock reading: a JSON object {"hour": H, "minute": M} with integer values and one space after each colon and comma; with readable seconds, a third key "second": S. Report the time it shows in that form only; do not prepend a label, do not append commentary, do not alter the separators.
{"hour": 4, "minute": 50}
